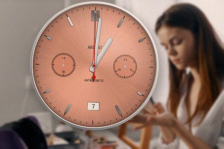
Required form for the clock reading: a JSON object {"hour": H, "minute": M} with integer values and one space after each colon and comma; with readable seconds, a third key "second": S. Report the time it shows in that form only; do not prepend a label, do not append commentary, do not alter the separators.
{"hour": 1, "minute": 1}
